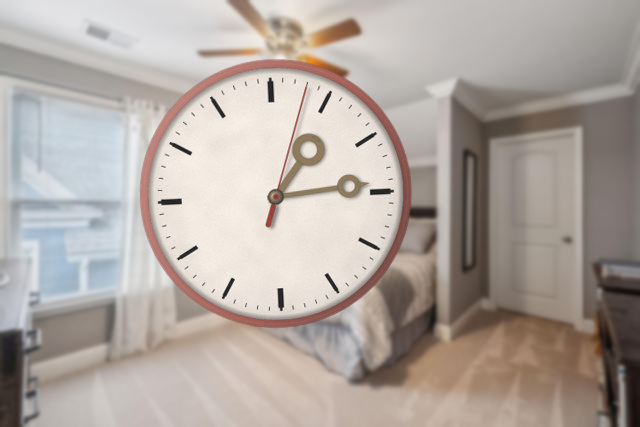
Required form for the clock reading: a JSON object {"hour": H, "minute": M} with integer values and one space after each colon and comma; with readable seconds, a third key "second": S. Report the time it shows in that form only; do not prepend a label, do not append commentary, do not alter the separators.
{"hour": 1, "minute": 14, "second": 3}
